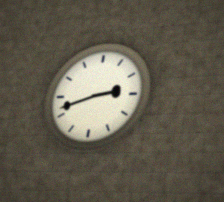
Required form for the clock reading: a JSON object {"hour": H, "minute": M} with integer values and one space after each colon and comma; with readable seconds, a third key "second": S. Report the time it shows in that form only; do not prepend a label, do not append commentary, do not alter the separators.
{"hour": 2, "minute": 42}
